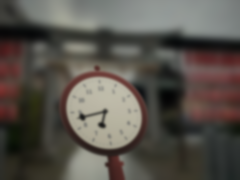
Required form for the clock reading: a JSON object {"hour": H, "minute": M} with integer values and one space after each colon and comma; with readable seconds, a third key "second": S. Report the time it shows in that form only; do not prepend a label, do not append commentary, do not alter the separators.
{"hour": 6, "minute": 43}
